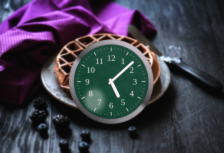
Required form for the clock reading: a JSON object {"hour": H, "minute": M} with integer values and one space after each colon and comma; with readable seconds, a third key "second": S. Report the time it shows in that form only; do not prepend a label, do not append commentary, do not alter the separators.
{"hour": 5, "minute": 8}
